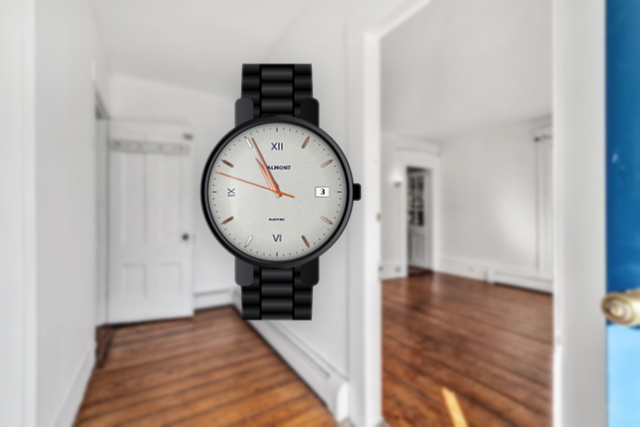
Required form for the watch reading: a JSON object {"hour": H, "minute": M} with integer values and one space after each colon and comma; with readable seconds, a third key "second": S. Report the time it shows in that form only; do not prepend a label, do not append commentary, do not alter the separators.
{"hour": 10, "minute": 55, "second": 48}
